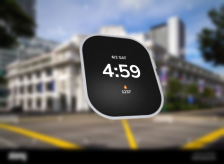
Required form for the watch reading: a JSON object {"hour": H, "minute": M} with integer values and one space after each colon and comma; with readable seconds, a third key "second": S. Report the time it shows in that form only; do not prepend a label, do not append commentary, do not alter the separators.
{"hour": 4, "minute": 59}
